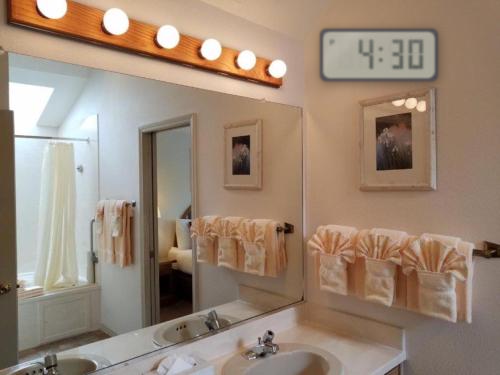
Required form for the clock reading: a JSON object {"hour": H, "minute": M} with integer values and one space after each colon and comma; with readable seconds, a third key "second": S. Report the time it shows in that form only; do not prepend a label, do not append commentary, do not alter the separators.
{"hour": 4, "minute": 30}
